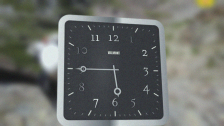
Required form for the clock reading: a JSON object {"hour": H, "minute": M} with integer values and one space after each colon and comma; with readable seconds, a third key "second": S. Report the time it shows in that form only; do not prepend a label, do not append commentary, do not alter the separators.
{"hour": 5, "minute": 45}
